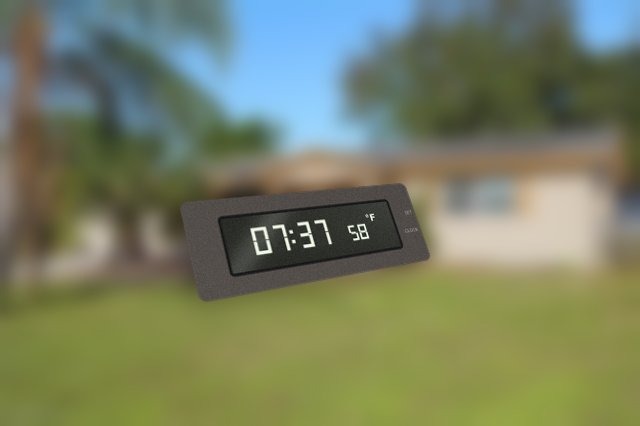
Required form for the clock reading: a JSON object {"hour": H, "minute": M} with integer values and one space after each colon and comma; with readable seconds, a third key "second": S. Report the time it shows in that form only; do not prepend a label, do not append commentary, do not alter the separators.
{"hour": 7, "minute": 37}
